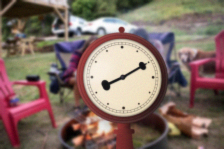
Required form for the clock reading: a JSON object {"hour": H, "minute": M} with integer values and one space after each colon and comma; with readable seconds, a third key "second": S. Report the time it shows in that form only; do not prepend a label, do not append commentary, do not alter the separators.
{"hour": 8, "minute": 10}
